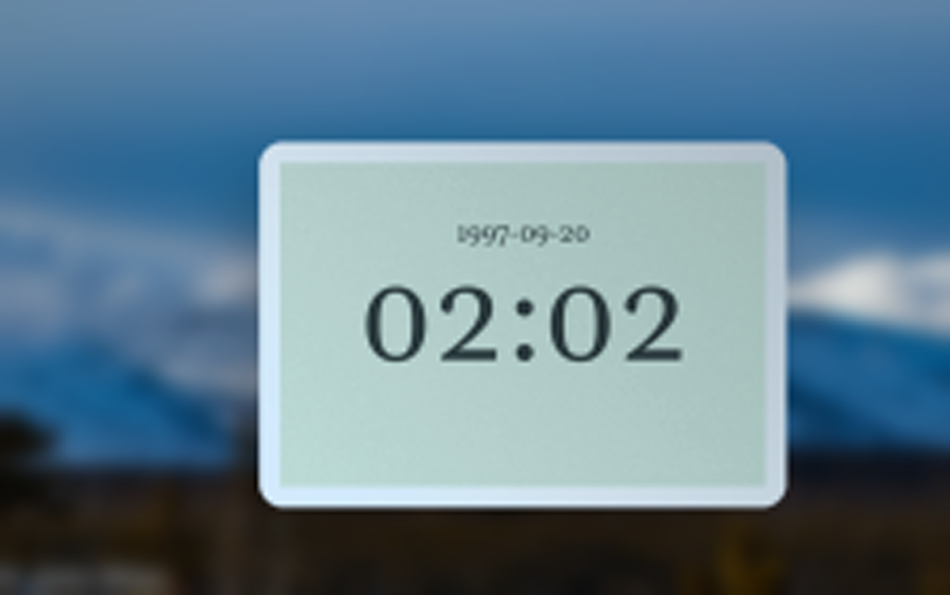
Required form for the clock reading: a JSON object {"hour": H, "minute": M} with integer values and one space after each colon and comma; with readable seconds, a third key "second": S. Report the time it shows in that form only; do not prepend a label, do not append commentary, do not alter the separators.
{"hour": 2, "minute": 2}
